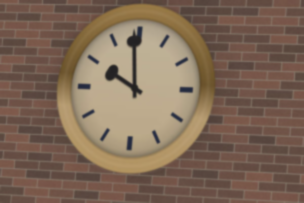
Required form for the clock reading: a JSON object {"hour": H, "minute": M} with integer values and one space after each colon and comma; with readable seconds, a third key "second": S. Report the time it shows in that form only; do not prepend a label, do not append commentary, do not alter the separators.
{"hour": 9, "minute": 59}
